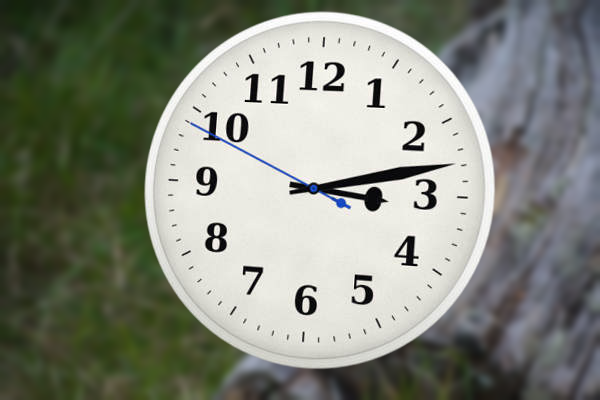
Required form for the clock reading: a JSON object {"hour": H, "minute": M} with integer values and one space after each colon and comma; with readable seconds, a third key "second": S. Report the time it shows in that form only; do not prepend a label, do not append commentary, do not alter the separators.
{"hour": 3, "minute": 12, "second": 49}
